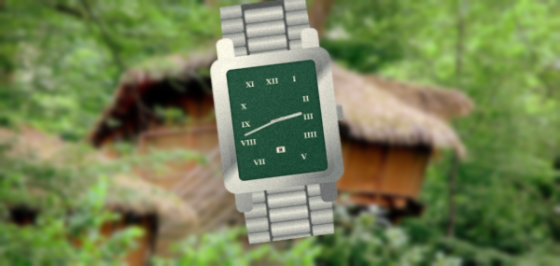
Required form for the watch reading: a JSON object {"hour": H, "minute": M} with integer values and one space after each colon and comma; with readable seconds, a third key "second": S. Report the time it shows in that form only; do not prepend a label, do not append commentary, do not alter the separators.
{"hour": 2, "minute": 42}
